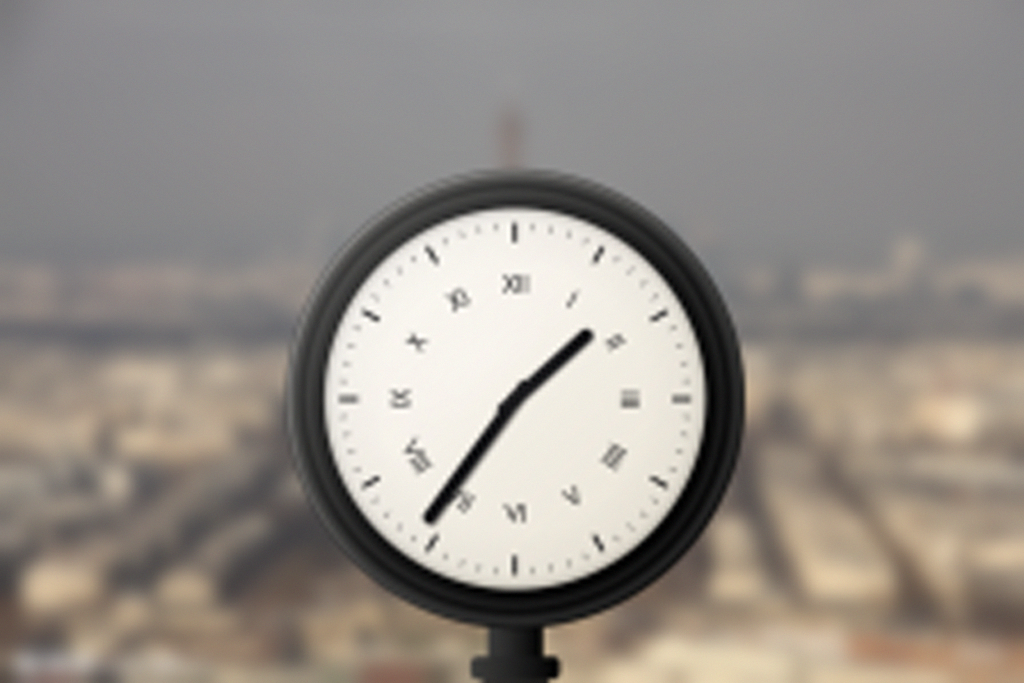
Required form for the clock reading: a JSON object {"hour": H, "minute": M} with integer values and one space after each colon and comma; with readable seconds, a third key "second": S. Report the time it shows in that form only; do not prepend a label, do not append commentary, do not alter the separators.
{"hour": 1, "minute": 36}
